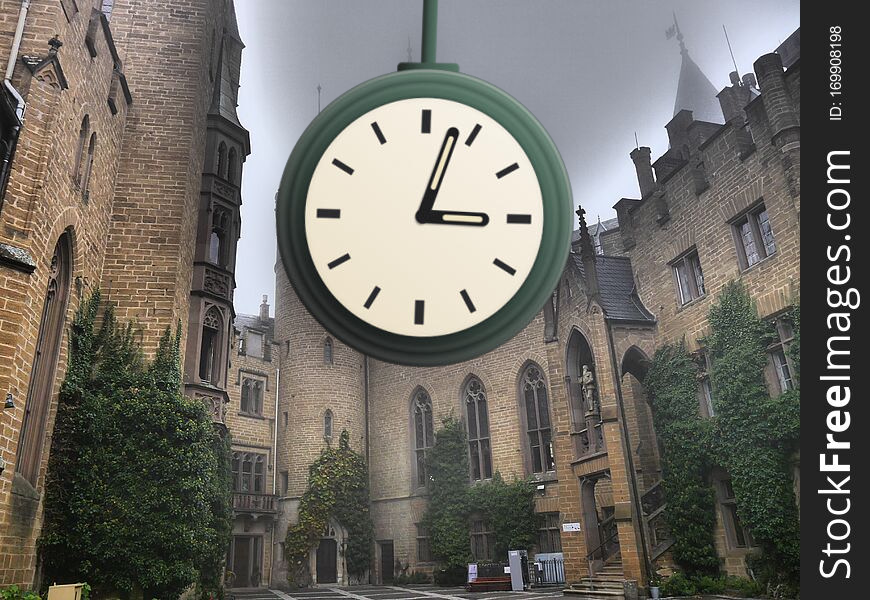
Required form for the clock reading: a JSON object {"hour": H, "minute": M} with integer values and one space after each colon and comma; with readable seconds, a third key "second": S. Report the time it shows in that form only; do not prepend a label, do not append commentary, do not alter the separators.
{"hour": 3, "minute": 3}
